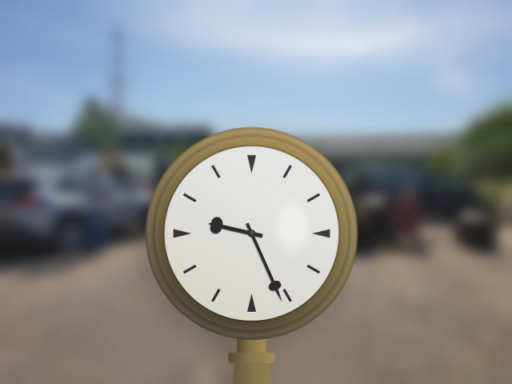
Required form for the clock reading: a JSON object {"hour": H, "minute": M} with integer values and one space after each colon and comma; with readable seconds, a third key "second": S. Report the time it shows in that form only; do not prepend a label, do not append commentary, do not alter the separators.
{"hour": 9, "minute": 26}
